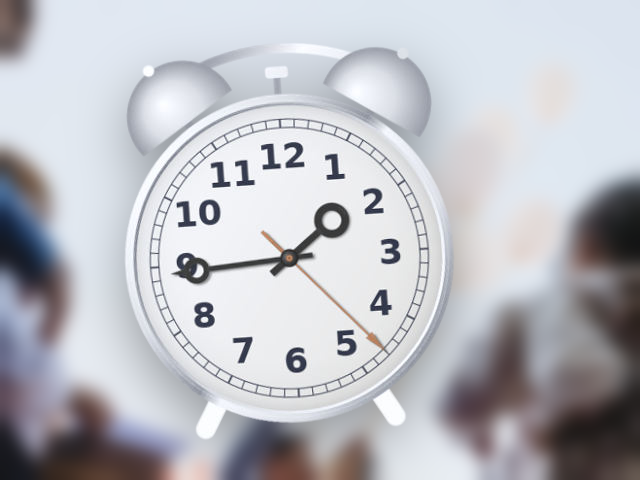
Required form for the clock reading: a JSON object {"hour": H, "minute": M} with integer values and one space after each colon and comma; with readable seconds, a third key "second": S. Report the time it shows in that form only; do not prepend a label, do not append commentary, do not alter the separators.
{"hour": 1, "minute": 44, "second": 23}
